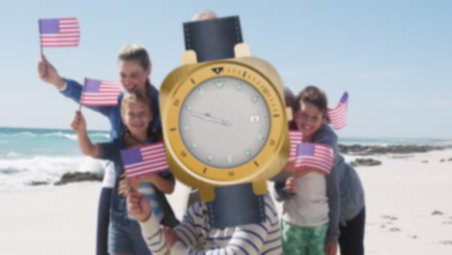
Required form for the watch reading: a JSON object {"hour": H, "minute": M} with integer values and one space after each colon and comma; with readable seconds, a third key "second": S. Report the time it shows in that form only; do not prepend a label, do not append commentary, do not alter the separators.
{"hour": 9, "minute": 49}
